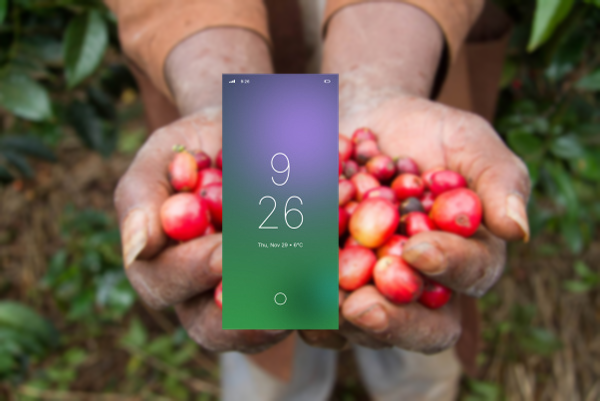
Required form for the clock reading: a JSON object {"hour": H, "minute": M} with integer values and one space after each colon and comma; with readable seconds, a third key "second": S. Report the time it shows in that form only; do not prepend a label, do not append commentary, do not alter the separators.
{"hour": 9, "minute": 26}
